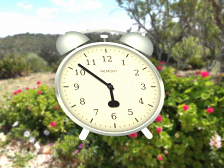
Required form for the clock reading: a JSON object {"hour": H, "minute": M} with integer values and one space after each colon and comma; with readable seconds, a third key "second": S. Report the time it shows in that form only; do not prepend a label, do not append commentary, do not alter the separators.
{"hour": 5, "minute": 52}
